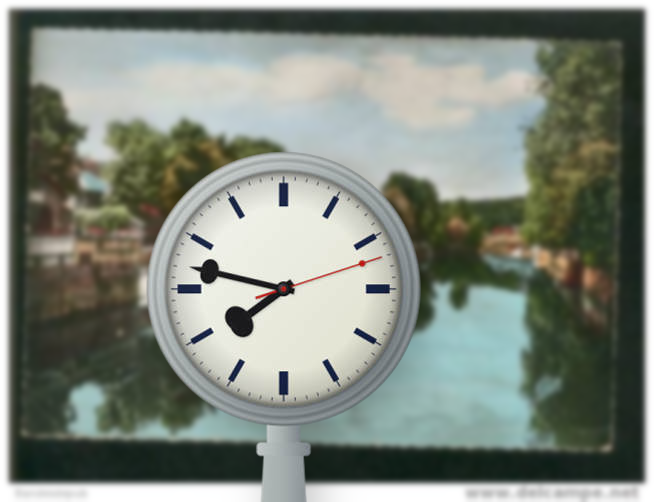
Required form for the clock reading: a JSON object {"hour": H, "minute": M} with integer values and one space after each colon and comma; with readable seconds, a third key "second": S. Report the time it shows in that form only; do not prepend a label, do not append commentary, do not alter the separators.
{"hour": 7, "minute": 47, "second": 12}
